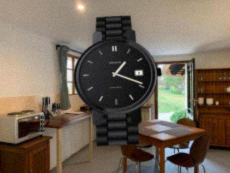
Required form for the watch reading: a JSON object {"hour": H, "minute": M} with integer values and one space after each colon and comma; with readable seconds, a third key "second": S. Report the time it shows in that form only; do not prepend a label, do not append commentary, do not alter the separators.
{"hour": 1, "minute": 19}
